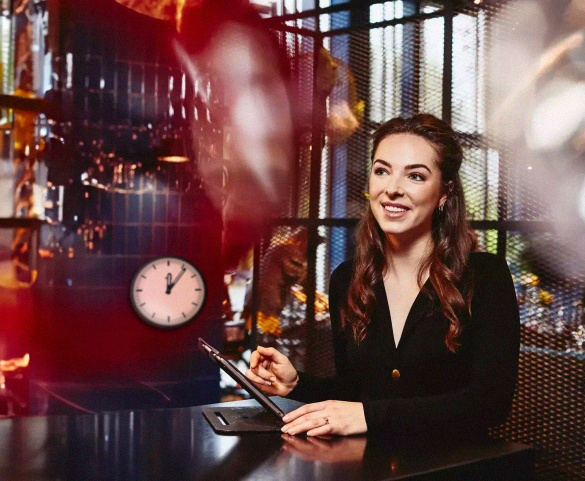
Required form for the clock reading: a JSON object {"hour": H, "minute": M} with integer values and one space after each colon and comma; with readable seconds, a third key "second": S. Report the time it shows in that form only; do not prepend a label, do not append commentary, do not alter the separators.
{"hour": 12, "minute": 6}
